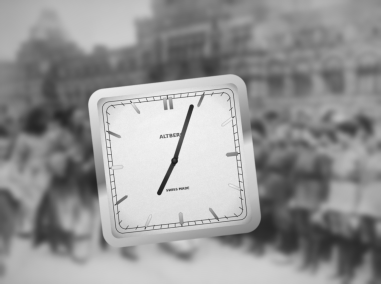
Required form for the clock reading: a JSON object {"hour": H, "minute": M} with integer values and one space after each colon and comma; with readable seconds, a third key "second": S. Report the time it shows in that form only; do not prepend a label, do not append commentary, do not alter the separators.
{"hour": 7, "minute": 4}
